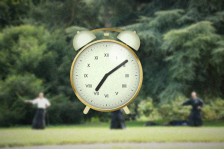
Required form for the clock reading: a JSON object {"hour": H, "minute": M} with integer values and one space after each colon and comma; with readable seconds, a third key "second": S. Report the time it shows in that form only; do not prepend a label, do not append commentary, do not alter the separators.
{"hour": 7, "minute": 9}
